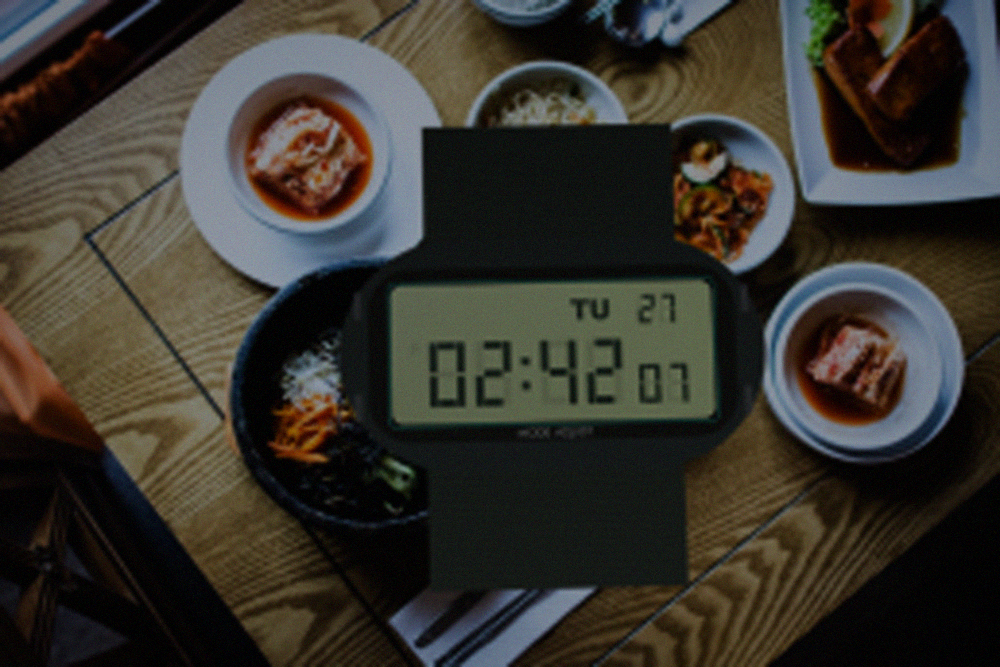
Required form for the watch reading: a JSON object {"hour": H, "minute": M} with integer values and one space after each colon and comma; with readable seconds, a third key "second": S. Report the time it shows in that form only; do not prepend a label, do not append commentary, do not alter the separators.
{"hour": 2, "minute": 42, "second": 7}
